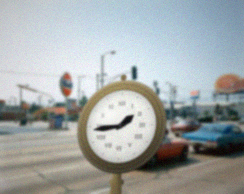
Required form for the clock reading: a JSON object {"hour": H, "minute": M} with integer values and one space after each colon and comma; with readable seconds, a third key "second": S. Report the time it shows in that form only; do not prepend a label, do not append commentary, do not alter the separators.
{"hour": 1, "minute": 44}
